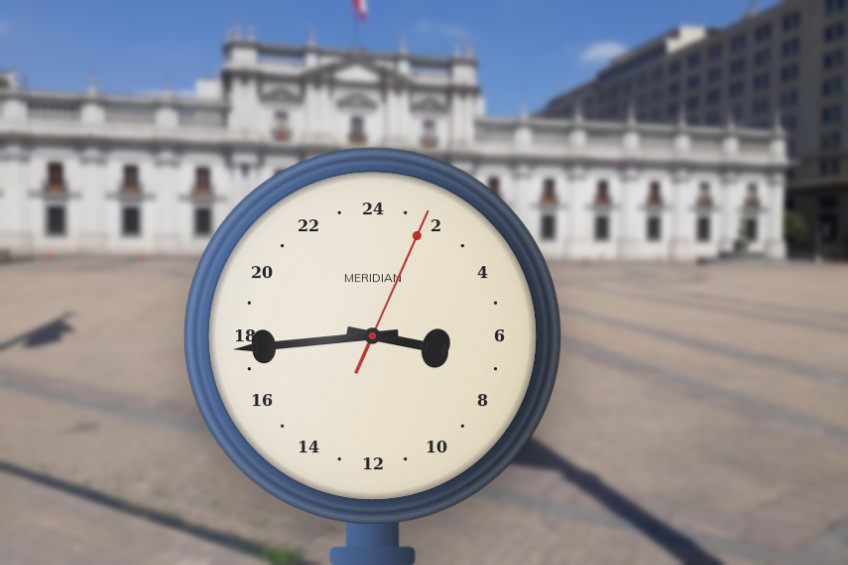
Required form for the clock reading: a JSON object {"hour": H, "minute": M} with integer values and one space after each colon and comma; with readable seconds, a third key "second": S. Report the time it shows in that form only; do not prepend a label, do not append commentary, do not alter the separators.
{"hour": 6, "minute": 44, "second": 4}
